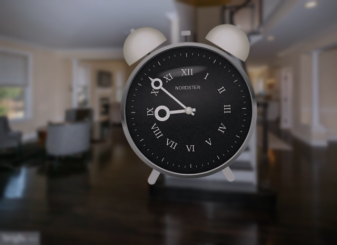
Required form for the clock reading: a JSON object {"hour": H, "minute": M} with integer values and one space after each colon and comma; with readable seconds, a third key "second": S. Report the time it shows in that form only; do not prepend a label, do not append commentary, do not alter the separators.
{"hour": 8, "minute": 52}
